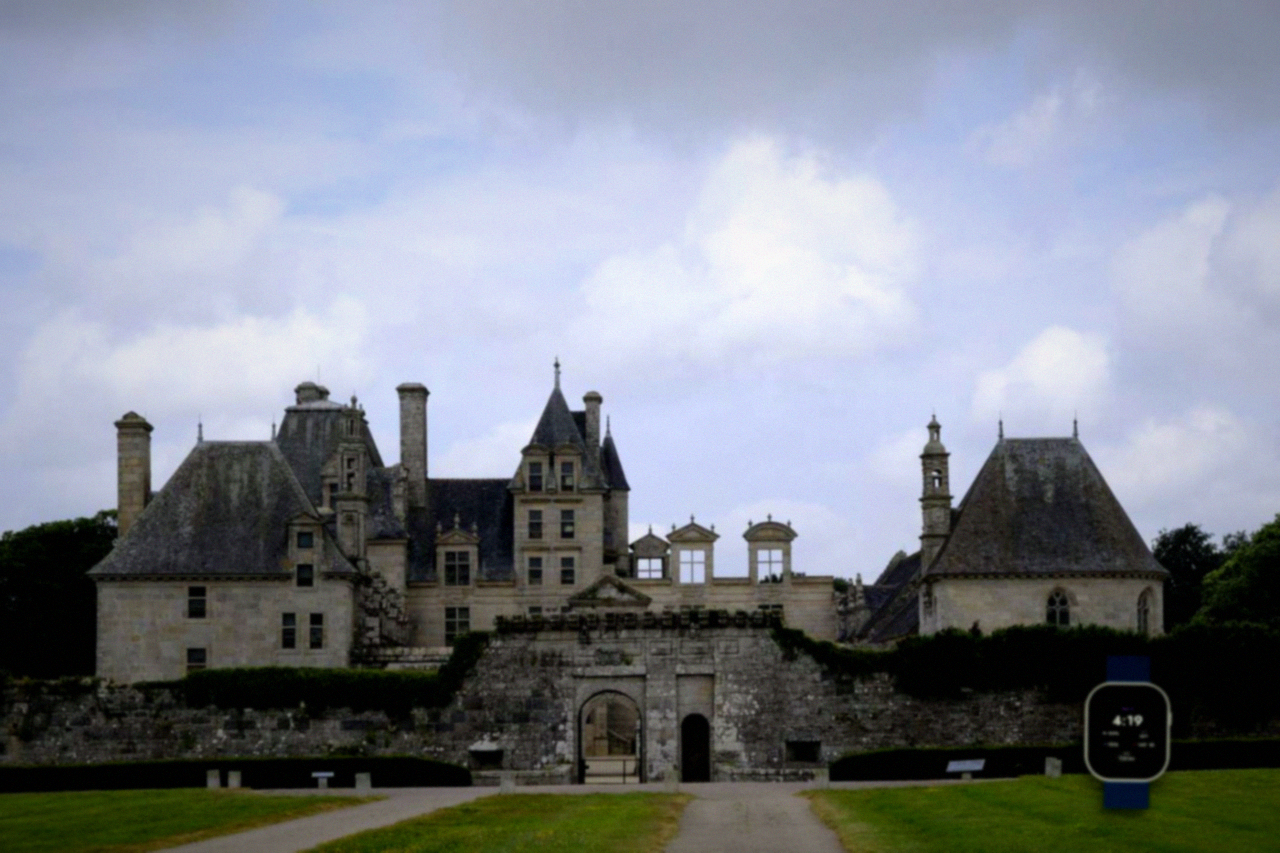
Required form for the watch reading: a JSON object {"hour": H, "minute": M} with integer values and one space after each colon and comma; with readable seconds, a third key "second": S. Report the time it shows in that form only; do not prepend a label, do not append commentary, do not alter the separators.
{"hour": 4, "minute": 19}
